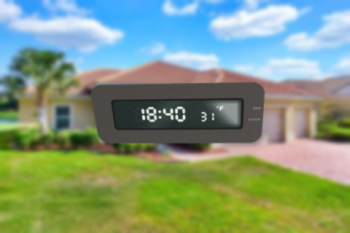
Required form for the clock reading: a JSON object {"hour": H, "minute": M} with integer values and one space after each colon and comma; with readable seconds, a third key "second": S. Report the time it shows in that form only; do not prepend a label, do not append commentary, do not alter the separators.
{"hour": 18, "minute": 40}
